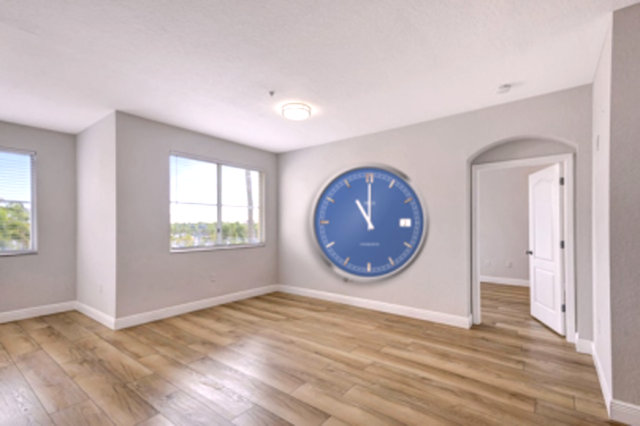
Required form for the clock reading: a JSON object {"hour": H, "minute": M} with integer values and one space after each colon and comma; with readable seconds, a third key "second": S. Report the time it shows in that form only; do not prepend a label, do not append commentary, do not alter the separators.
{"hour": 11, "minute": 0}
